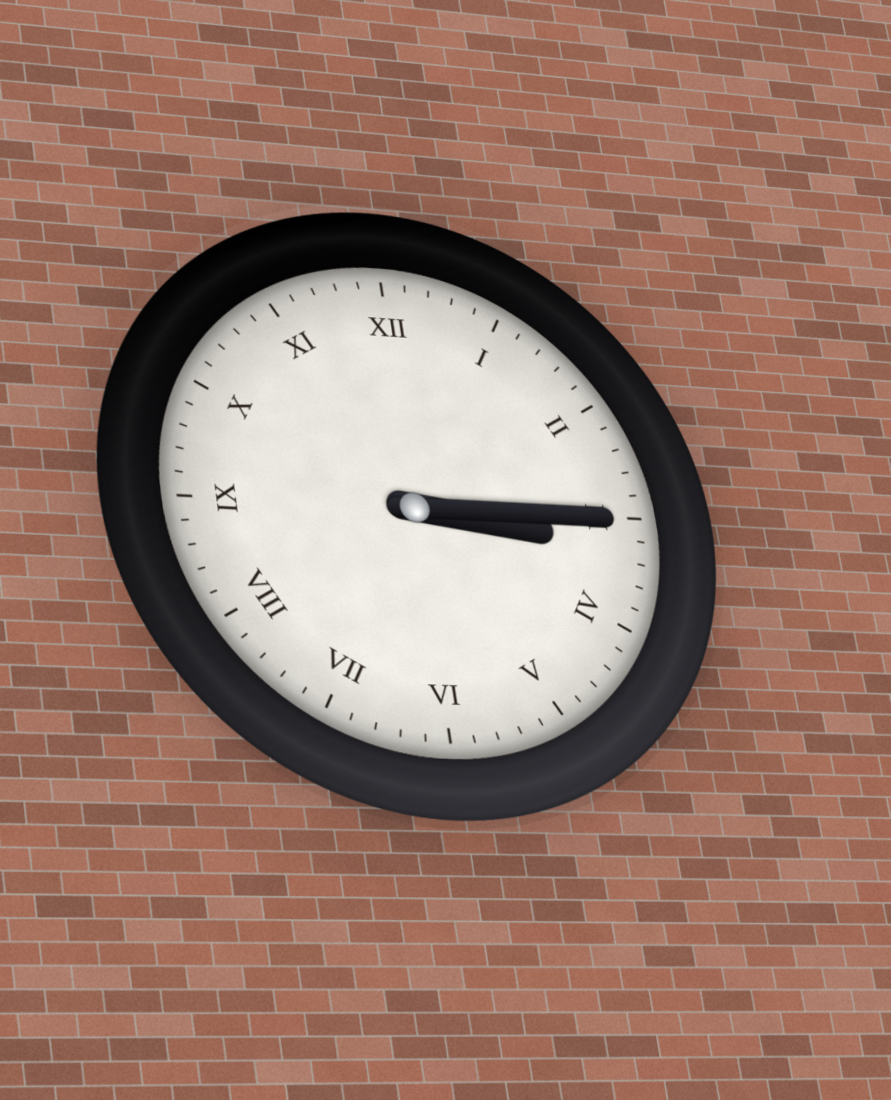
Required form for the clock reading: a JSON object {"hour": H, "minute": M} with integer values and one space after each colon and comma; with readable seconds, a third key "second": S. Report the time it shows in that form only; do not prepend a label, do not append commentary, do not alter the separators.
{"hour": 3, "minute": 15}
